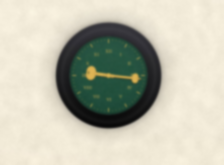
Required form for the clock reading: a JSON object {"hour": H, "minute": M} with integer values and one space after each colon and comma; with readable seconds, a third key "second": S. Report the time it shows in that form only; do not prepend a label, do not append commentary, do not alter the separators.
{"hour": 9, "minute": 16}
